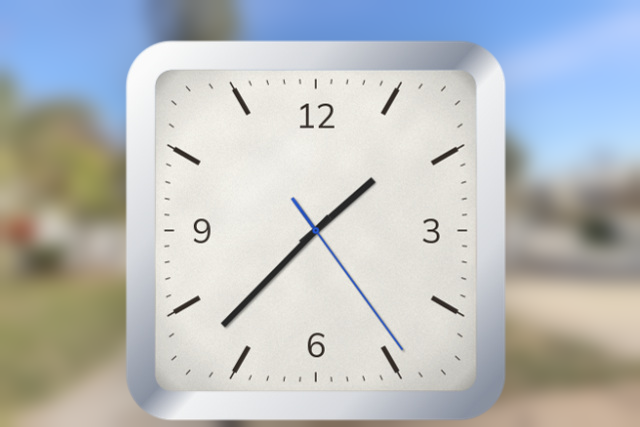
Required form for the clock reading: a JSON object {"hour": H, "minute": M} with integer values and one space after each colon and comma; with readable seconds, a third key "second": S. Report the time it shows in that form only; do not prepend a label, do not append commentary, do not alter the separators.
{"hour": 1, "minute": 37, "second": 24}
